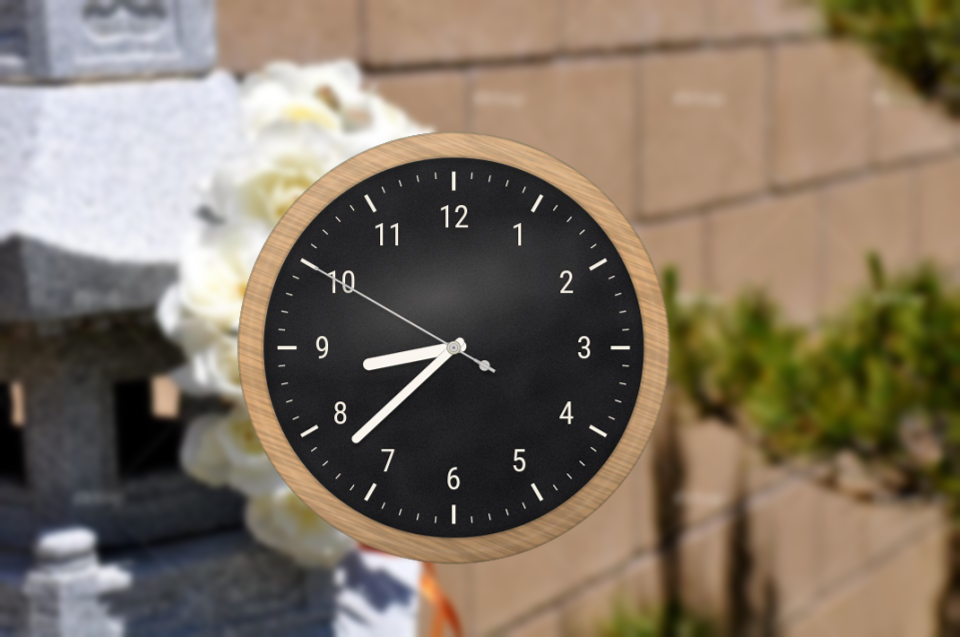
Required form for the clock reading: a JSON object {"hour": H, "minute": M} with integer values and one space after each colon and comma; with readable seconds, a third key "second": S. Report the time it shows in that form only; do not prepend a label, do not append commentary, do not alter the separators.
{"hour": 8, "minute": 37, "second": 50}
